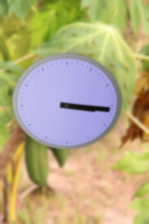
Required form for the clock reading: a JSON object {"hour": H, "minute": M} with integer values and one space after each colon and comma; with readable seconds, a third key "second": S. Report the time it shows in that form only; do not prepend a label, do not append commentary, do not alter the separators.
{"hour": 3, "minute": 16}
